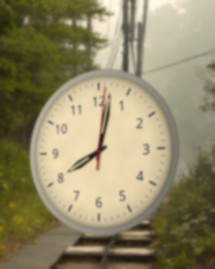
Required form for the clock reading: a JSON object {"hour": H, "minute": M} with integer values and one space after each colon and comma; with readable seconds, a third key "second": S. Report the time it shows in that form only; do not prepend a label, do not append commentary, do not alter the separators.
{"hour": 8, "minute": 2, "second": 1}
